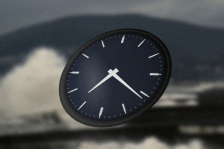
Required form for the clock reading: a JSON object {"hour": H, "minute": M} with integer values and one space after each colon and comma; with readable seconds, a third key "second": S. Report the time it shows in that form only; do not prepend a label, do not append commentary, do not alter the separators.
{"hour": 7, "minute": 21}
